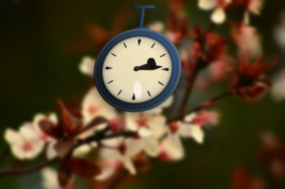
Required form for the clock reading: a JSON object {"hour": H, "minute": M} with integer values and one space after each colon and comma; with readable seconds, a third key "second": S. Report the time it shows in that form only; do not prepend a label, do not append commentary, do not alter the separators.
{"hour": 2, "minute": 14}
